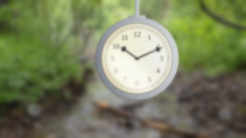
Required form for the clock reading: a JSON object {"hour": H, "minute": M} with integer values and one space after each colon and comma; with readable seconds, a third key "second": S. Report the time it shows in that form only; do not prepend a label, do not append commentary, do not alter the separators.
{"hour": 10, "minute": 11}
